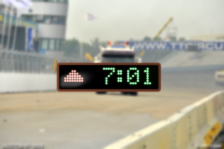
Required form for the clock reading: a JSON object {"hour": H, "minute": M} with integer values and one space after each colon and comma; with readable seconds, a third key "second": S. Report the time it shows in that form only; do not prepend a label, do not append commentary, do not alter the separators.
{"hour": 7, "minute": 1}
